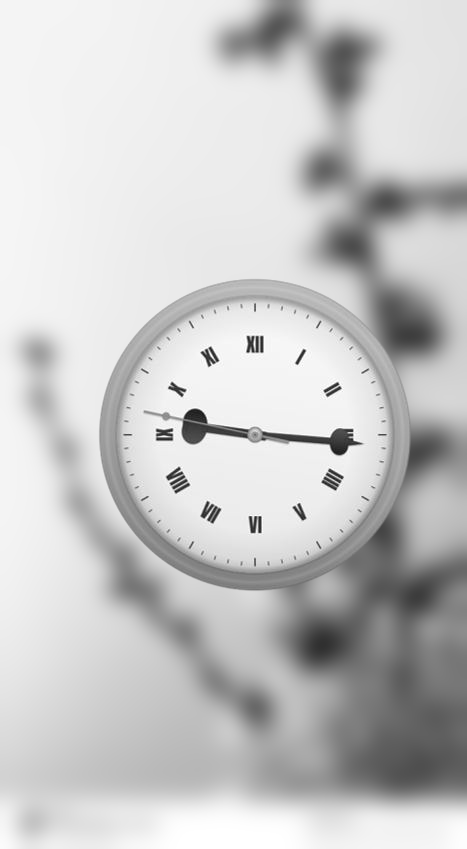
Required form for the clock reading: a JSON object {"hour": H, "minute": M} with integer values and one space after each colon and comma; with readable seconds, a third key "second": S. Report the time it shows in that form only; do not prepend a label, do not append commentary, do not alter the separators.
{"hour": 9, "minute": 15, "second": 47}
